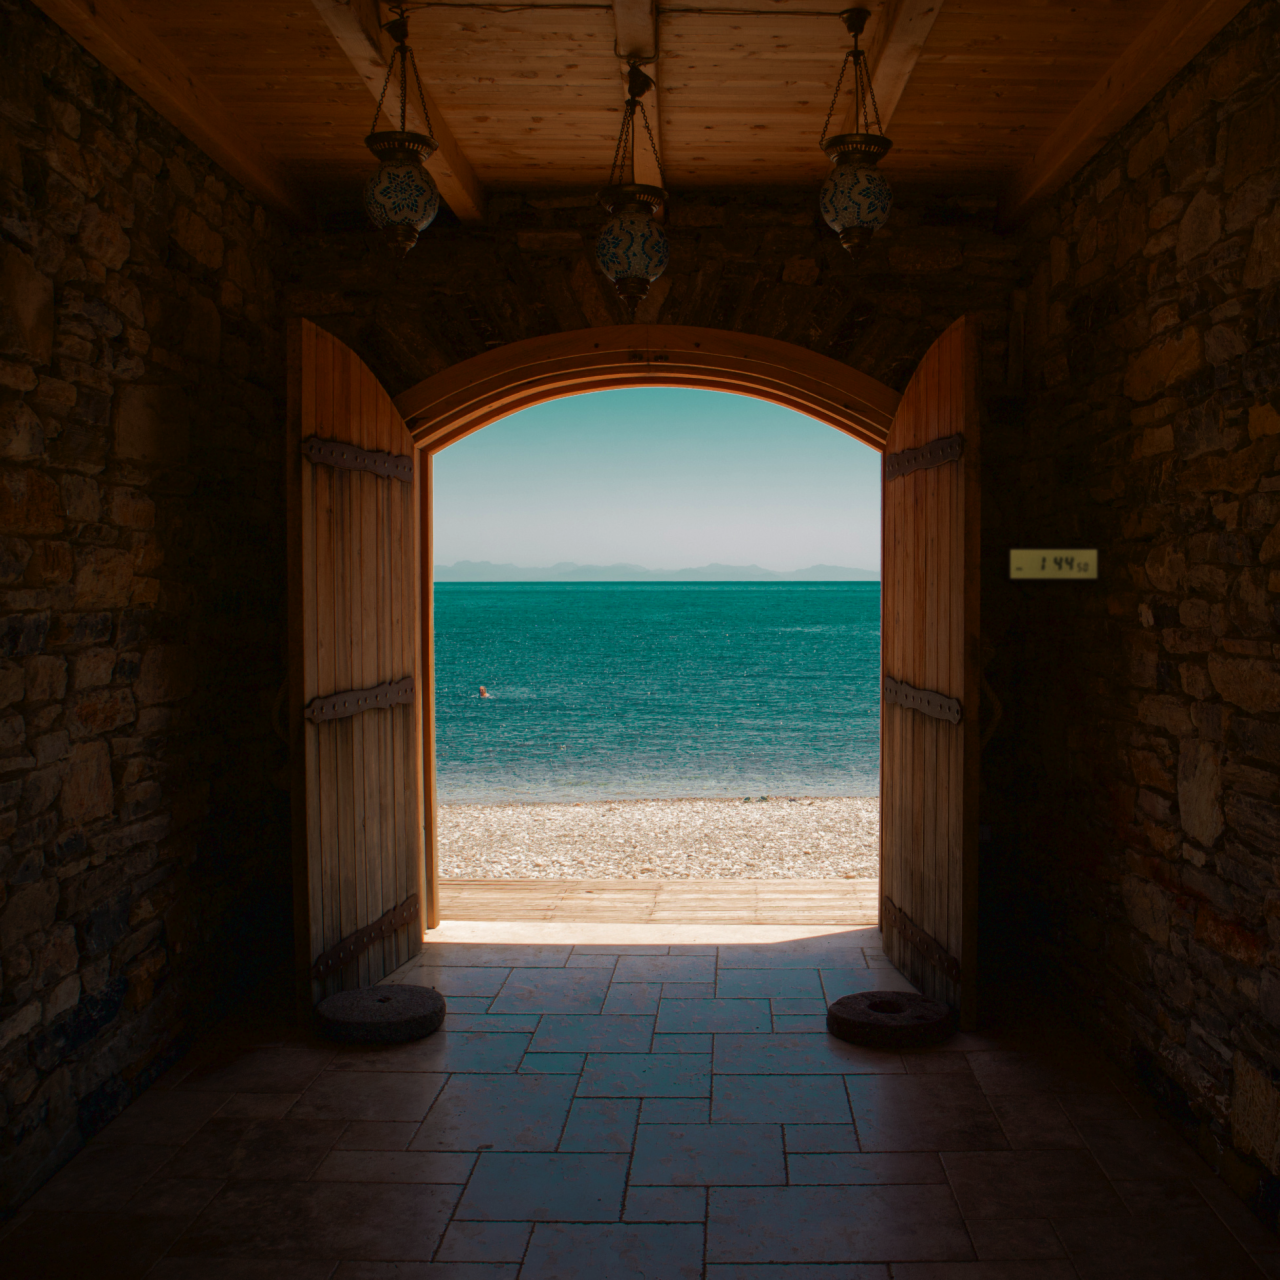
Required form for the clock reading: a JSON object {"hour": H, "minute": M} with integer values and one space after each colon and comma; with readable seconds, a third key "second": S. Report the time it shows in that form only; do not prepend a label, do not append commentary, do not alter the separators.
{"hour": 1, "minute": 44}
